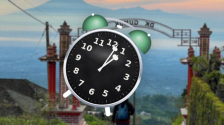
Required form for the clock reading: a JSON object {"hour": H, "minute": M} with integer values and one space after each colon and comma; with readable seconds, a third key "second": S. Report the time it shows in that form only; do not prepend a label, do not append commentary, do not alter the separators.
{"hour": 1, "minute": 2}
